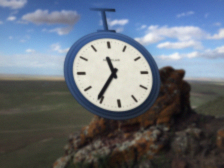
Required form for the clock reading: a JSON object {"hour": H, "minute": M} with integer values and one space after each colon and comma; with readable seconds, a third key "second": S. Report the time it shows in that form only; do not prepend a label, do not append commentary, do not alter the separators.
{"hour": 11, "minute": 36}
